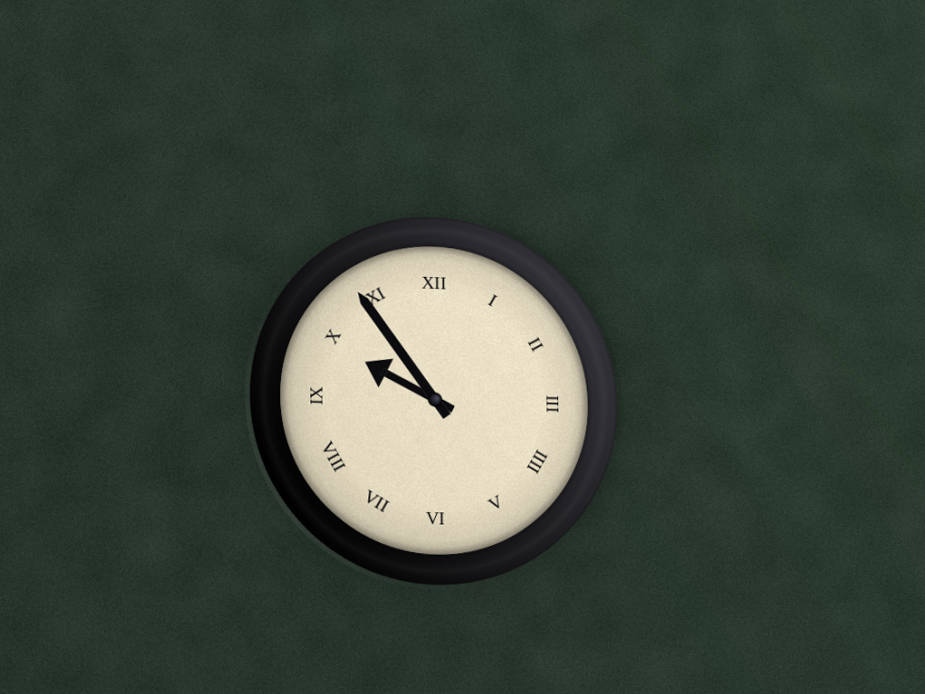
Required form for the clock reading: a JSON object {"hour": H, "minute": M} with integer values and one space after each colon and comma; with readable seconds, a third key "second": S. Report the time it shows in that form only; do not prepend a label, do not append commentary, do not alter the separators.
{"hour": 9, "minute": 54}
